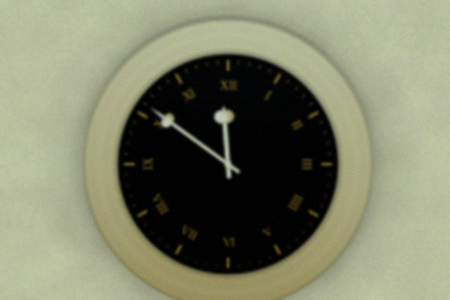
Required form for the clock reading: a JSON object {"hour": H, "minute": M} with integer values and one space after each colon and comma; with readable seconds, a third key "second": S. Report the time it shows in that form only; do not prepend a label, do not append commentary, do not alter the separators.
{"hour": 11, "minute": 51}
